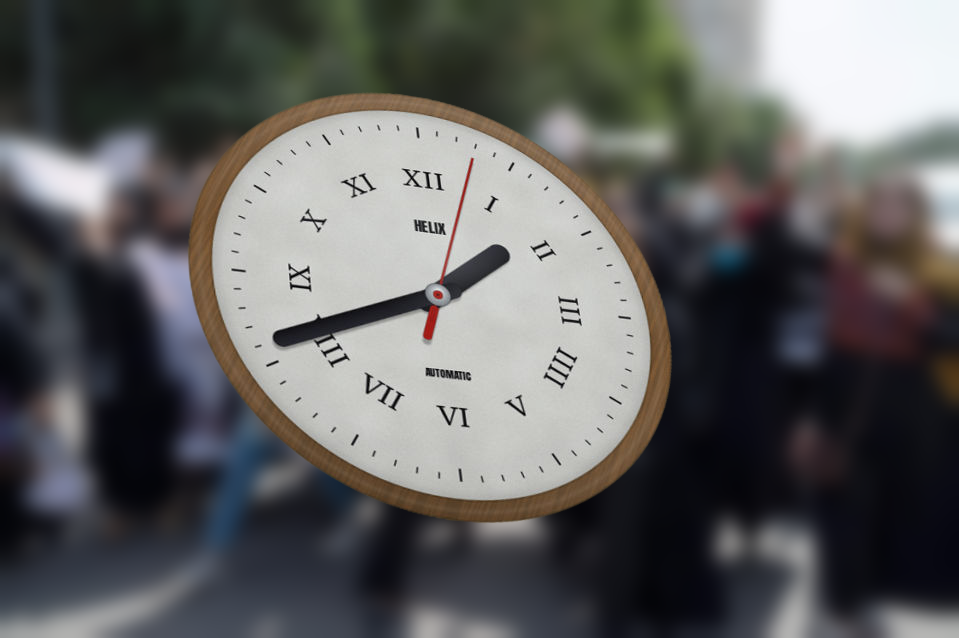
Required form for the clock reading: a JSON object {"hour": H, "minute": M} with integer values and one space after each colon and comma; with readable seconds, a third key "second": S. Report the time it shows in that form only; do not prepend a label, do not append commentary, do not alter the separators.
{"hour": 1, "minute": 41, "second": 3}
